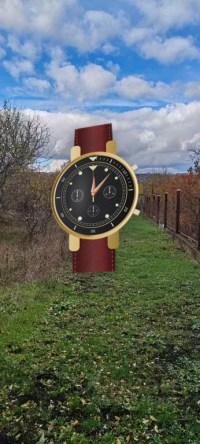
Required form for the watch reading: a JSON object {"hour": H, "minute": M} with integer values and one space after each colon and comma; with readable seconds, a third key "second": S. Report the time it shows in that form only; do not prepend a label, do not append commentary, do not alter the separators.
{"hour": 12, "minute": 7}
